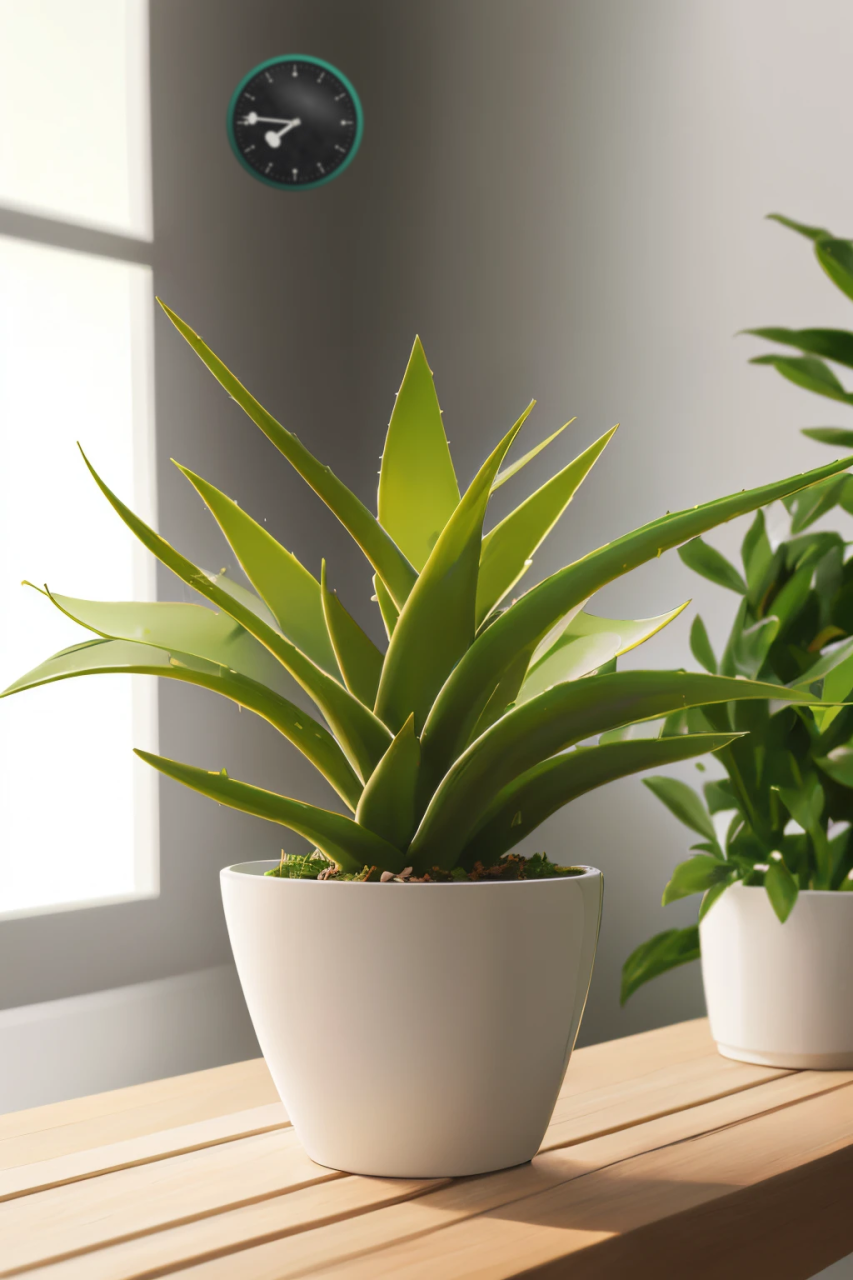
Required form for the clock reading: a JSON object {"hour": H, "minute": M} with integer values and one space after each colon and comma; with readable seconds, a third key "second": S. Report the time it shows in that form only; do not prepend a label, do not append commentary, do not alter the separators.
{"hour": 7, "minute": 46}
